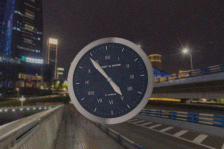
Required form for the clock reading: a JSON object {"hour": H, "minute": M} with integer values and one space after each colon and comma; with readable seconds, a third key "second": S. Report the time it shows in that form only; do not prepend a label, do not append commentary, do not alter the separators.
{"hour": 4, "minute": 54}
